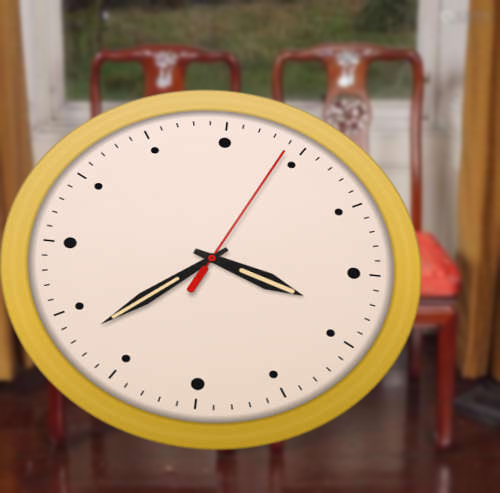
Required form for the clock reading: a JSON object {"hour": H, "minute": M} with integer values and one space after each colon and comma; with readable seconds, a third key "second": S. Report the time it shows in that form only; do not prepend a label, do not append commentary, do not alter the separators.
{"hour": 3, "minute": 38, "second": 4}
